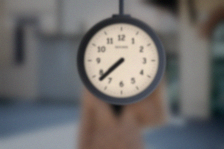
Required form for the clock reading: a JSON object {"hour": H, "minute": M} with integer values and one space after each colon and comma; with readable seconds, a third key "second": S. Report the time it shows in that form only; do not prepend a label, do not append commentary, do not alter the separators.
{"hour": 7, "minute": 38}
